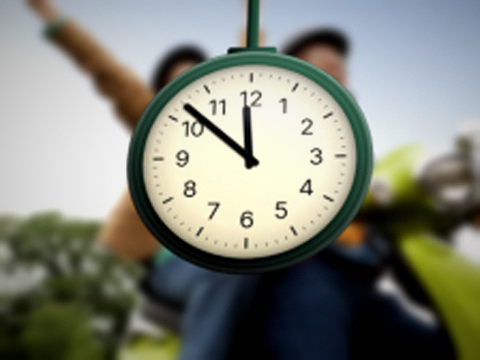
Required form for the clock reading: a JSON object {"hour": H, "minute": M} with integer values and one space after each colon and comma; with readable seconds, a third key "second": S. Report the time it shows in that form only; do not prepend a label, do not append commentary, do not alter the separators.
{"hour": 11, "minute": 52}
